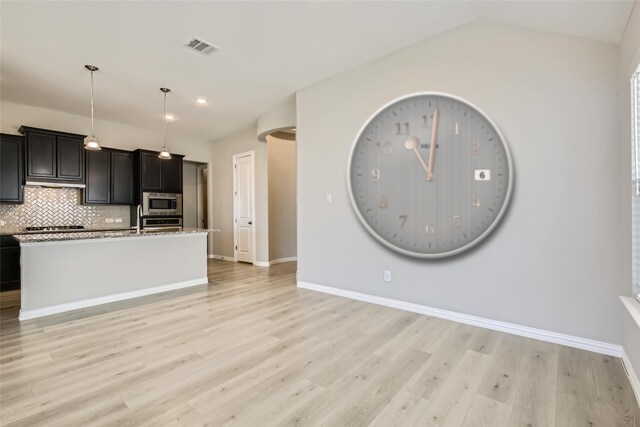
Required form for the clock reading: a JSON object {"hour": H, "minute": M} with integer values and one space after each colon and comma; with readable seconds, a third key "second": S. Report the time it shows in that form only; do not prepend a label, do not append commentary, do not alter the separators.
{"hour": 11, "minute": 1}
